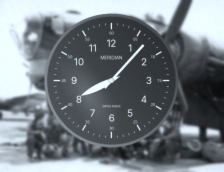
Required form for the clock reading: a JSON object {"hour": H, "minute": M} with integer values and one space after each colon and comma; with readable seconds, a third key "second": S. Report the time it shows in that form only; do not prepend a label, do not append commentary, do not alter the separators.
{"hour": 8, "minute": 7}
